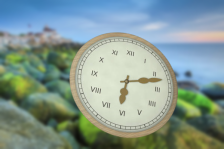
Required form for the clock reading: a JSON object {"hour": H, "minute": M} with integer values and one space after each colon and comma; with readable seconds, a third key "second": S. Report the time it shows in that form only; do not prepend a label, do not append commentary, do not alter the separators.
{"hour": 6, "minute": 12}
